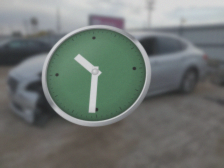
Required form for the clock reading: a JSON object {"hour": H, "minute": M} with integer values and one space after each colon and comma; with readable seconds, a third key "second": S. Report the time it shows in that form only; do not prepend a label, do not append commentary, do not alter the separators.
{"hour": 10, "minute": 31}
